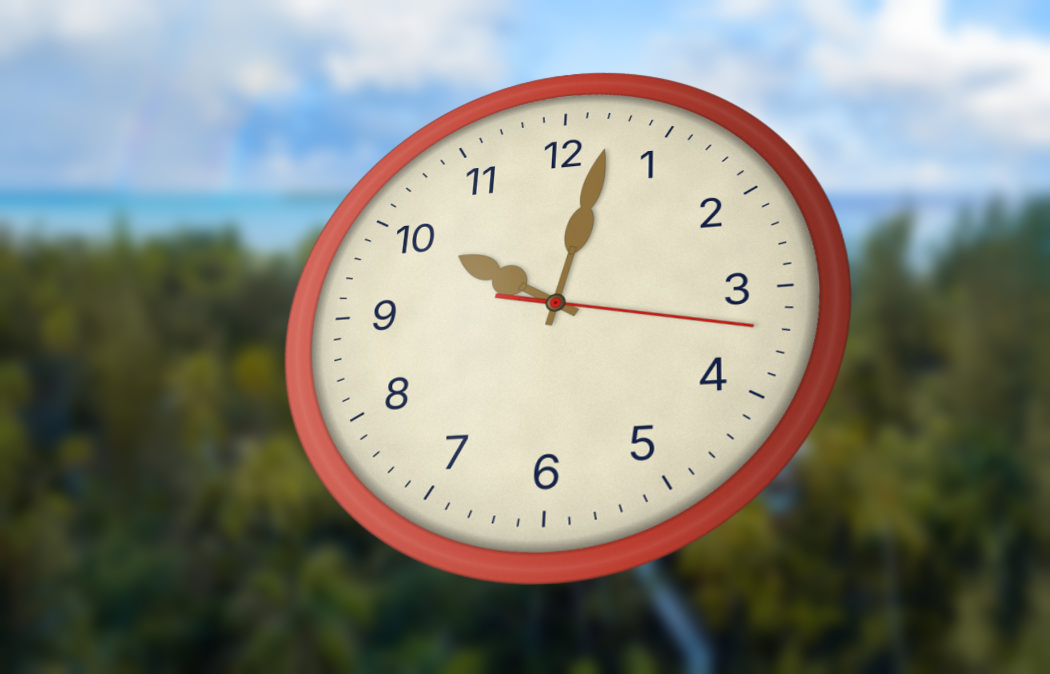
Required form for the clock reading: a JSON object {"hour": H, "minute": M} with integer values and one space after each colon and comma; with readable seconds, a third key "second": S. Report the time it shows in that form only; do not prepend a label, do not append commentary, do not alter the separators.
{"hour": 10, "minute": 2, "second": 17}
